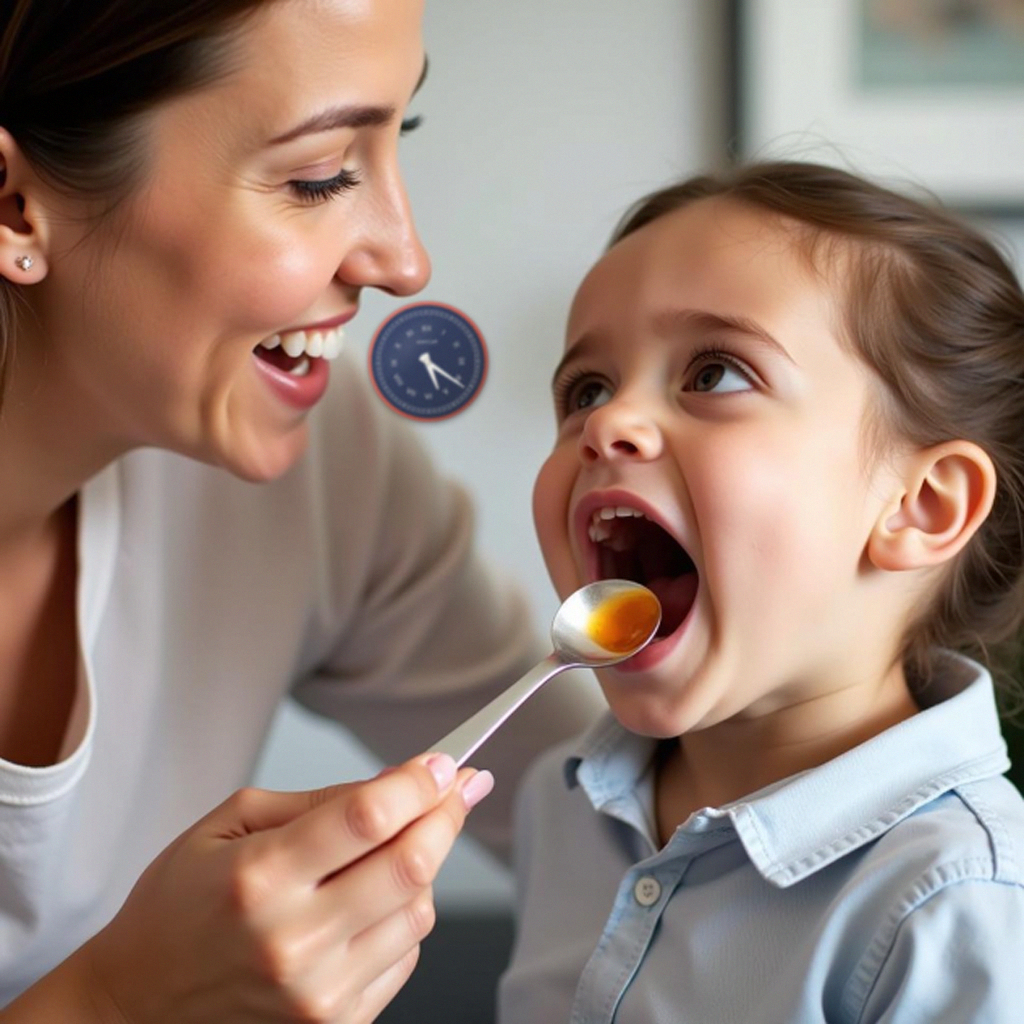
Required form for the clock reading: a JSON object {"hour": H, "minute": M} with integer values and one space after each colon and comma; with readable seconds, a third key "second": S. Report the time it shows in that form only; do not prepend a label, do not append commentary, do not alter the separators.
{"hour": 5, "minute": 21}
